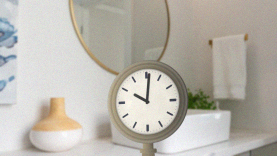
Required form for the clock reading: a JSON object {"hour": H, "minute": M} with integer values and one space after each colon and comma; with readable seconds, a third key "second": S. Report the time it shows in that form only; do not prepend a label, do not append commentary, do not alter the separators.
{"hour": 10, "minute": 1}
